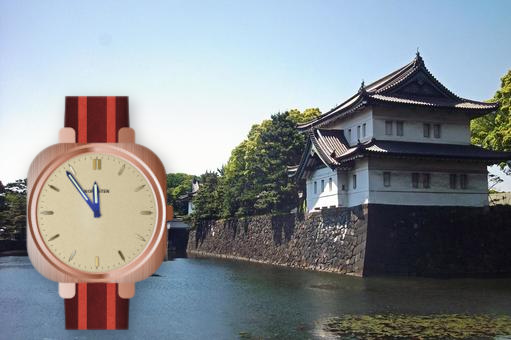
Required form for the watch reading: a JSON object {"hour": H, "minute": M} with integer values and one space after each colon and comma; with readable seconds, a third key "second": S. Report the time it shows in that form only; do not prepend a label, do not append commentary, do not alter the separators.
{"hour": 11, "minute": 54}
